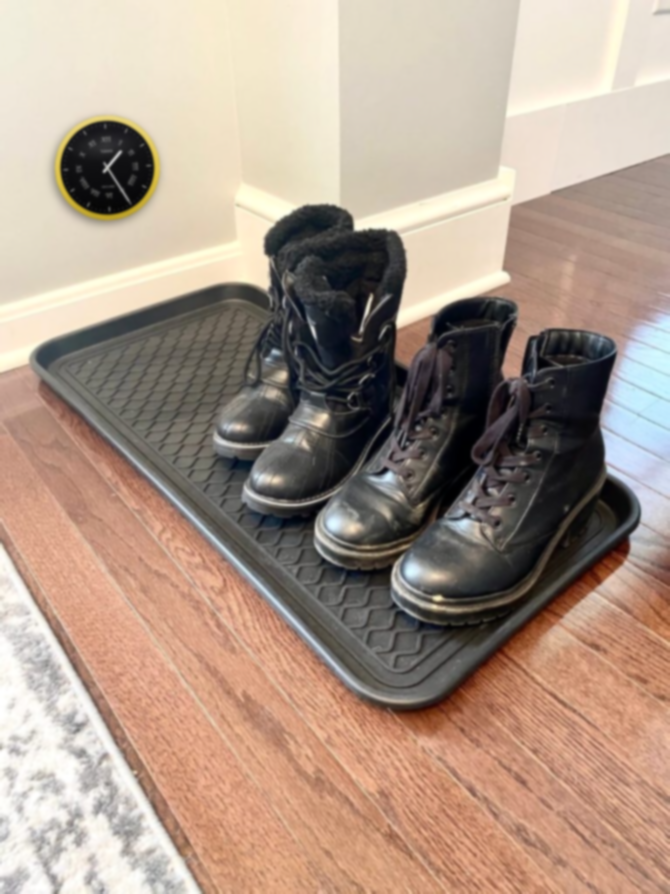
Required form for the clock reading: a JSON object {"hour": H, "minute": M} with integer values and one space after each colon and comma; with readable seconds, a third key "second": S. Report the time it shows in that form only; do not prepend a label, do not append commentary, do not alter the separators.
{"hour": 1, "minute": 25}
